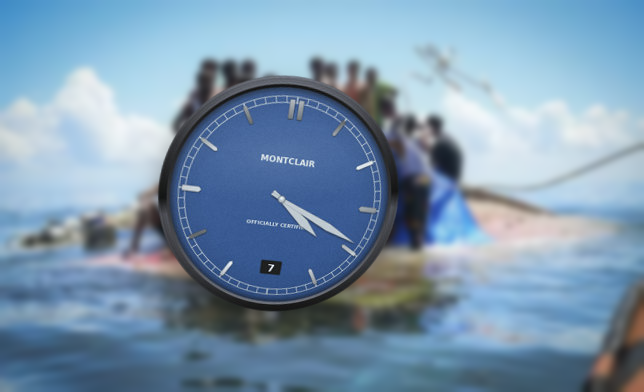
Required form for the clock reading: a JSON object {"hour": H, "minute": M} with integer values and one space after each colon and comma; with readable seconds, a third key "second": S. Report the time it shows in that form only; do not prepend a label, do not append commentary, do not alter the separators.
{"hour": 4, "minute": 19}
